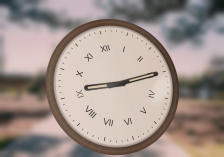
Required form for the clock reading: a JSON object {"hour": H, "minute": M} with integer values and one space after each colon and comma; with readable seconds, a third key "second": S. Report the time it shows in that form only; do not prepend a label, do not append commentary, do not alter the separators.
{"hour": 9, "minute": 15}
